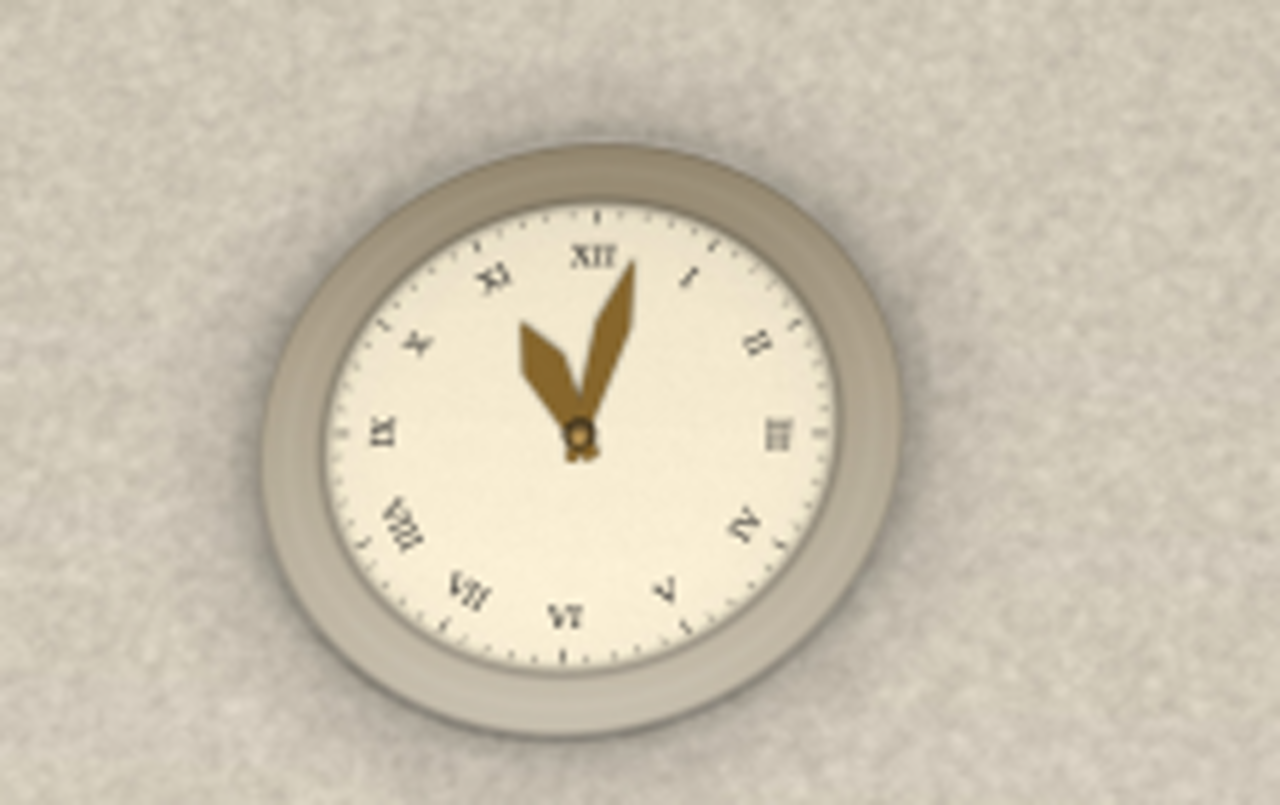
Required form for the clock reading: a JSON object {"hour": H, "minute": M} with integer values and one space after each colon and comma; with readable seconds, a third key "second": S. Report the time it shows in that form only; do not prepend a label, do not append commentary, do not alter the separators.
{"hour": 11, "minute": 2}
